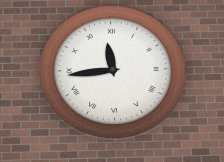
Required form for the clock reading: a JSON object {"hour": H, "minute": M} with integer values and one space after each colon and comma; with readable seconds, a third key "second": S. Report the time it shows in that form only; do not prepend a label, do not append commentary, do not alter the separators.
{"hour": 11, "minute": 44}
